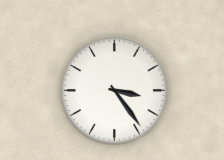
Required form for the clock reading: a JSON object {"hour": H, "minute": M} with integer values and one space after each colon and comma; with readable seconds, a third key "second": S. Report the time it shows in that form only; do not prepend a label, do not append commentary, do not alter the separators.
{"hour": 3, "minute": 24}
